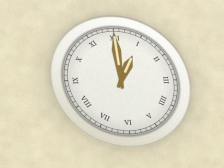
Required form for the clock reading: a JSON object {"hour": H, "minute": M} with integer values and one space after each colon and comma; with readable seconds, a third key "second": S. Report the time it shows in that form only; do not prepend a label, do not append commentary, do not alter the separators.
{"hour": 1, "minute": 0}
